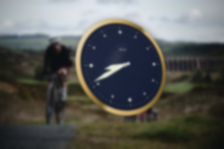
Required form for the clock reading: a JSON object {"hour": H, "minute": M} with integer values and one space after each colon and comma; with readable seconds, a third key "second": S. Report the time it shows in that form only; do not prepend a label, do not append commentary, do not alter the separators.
{"hour": 8, "minute": 41}
